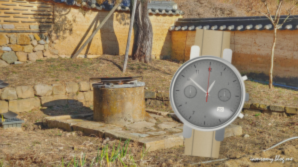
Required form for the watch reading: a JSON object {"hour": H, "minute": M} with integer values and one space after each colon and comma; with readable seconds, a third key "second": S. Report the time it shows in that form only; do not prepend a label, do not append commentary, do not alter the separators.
{"hour": 12, "minute": 51}
